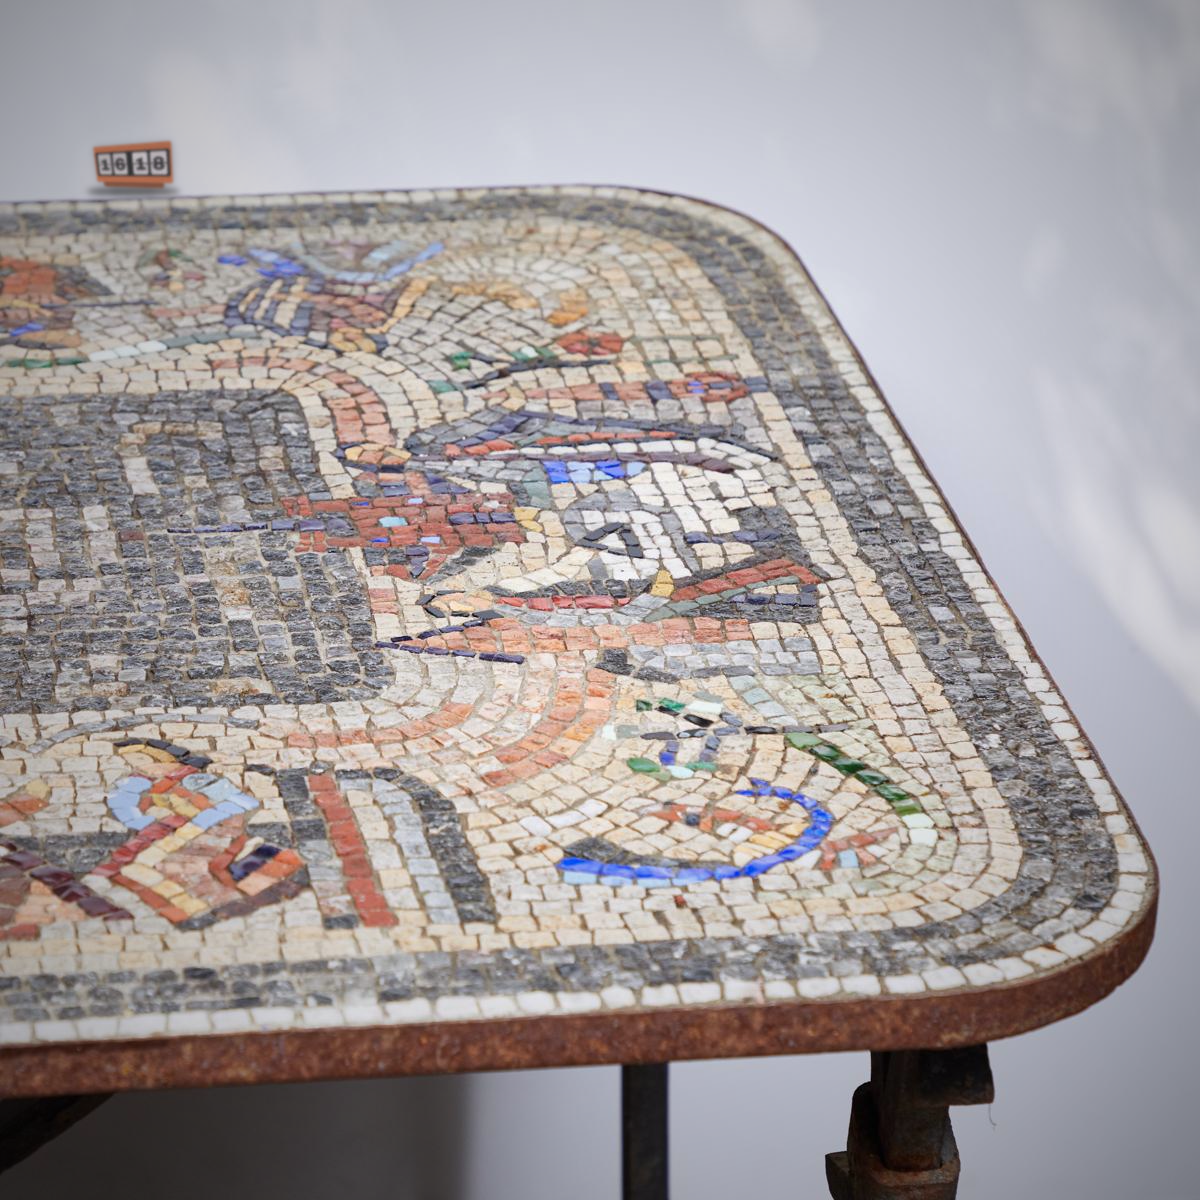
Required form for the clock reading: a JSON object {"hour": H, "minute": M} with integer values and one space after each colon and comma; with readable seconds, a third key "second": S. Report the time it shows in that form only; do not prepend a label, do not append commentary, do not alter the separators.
{"hour": 16, "minute": 18}
